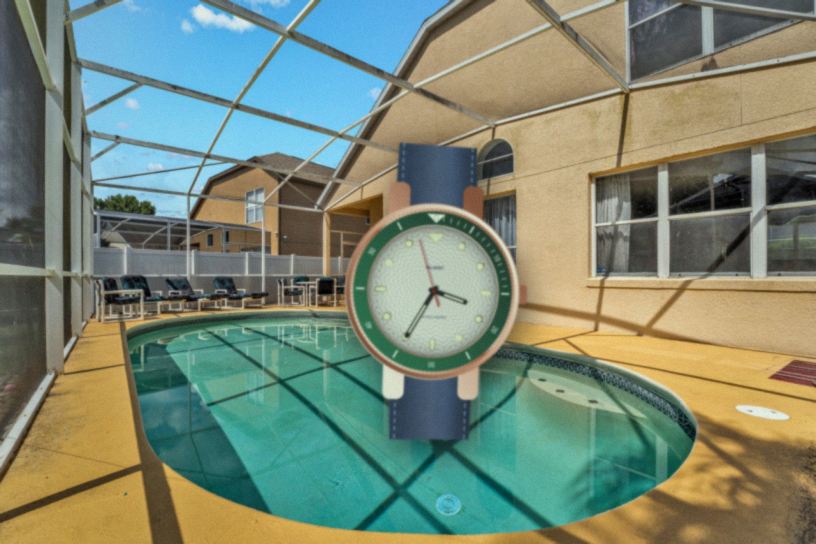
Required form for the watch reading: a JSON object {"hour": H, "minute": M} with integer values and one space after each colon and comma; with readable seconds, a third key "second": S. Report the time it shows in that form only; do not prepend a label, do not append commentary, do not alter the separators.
{"hour": 3, "minute": 34, "second": 57}
